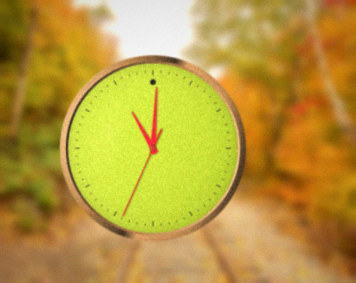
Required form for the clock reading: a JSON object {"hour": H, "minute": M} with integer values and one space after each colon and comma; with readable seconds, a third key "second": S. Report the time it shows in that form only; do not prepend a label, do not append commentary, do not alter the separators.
{"hour": 11, "minute": 0, "second": 34}
